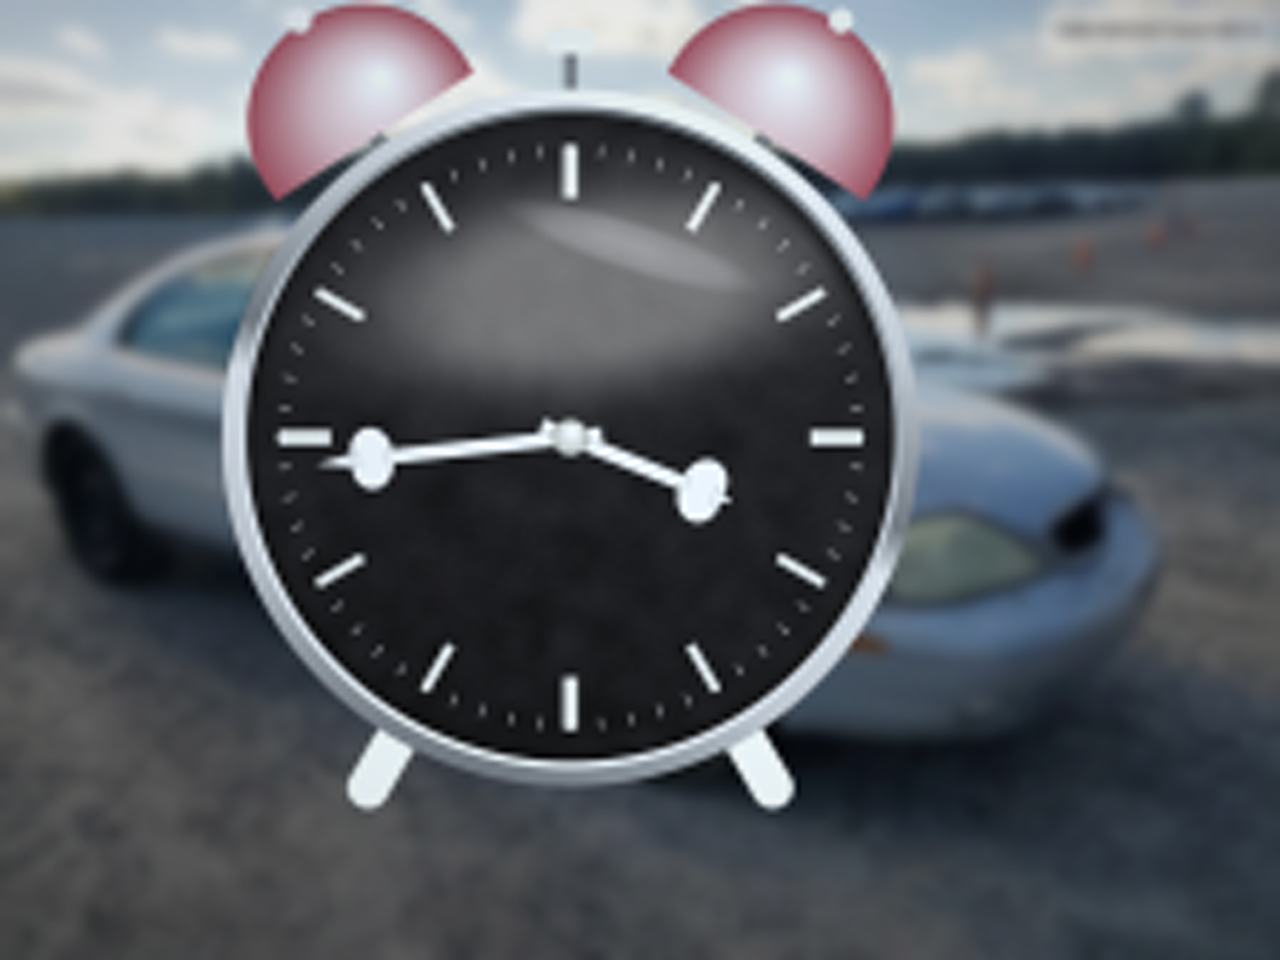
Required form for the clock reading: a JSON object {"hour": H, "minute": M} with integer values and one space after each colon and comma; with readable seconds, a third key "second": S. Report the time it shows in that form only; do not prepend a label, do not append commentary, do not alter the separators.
{"hour": 3, "minute": 44}
